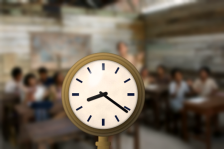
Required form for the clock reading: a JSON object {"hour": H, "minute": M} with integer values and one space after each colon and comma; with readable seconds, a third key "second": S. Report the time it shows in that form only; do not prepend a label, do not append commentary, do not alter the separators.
{"hour": 8, "minute": 21}
